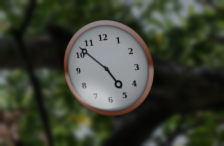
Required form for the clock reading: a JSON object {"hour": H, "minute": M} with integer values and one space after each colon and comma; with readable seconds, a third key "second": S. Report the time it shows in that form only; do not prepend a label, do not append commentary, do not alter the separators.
{"hour": 4, "minute": 52}
